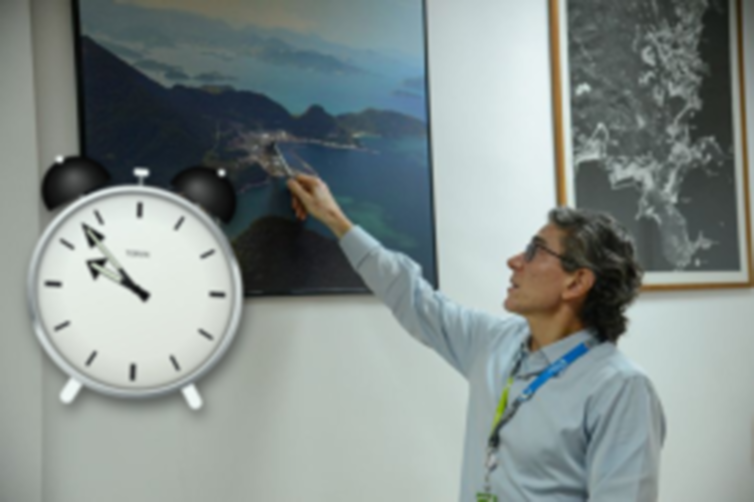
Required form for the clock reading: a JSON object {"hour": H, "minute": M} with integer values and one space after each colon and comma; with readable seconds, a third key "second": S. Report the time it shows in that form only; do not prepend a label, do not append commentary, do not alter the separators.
{"hour": 9, "minute": 53}
